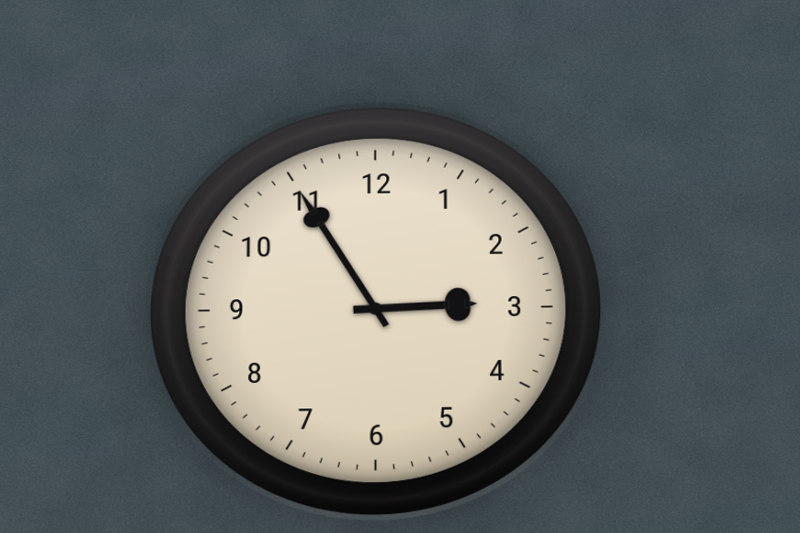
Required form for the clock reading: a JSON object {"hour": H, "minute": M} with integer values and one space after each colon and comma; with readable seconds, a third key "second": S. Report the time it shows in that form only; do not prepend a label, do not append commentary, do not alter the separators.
{"hour": 2, "minute": 55}
